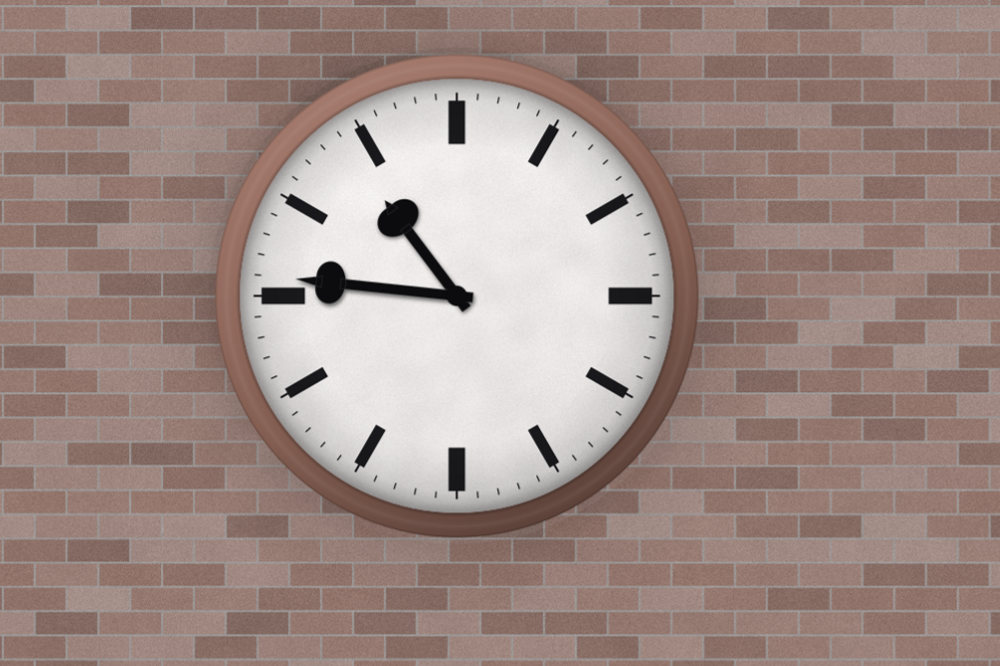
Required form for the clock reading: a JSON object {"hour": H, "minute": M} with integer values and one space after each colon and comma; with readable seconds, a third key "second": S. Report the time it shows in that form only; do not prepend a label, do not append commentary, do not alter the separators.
{"hour": 10, "minute": 46}
